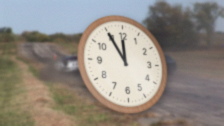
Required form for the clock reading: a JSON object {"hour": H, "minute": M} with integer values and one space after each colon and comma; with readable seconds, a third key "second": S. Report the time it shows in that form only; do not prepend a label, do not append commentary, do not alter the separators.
{"hour": 11, "minute": 55}
